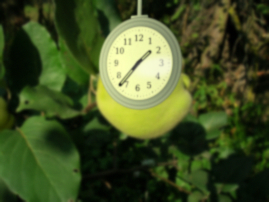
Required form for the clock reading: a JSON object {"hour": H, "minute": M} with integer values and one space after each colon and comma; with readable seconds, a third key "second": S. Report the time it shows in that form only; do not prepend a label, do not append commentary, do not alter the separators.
{"hour": 1, "minute": 37}
